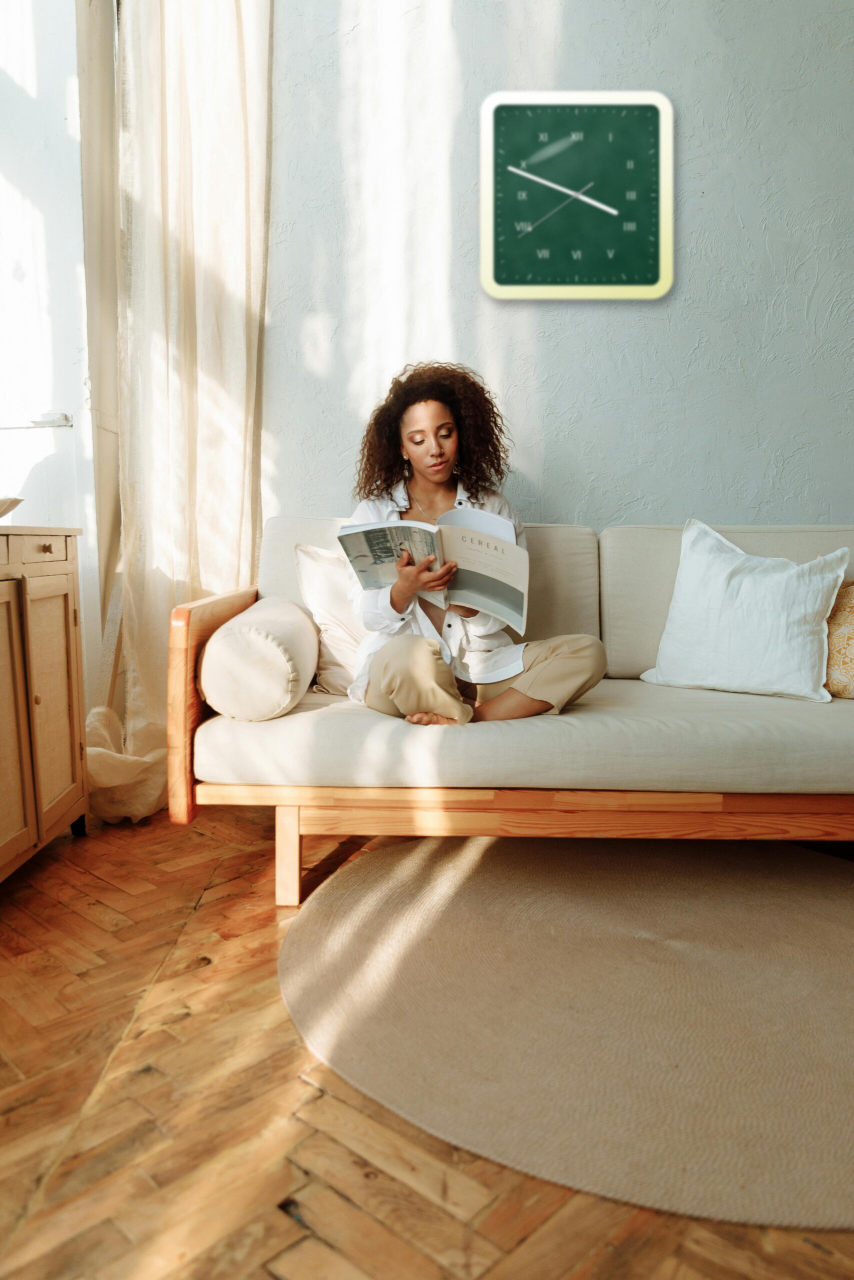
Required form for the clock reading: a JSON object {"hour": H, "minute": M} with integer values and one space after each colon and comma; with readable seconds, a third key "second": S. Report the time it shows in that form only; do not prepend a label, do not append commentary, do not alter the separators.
{"hour": 3, "minute": 48, "second": 39}
